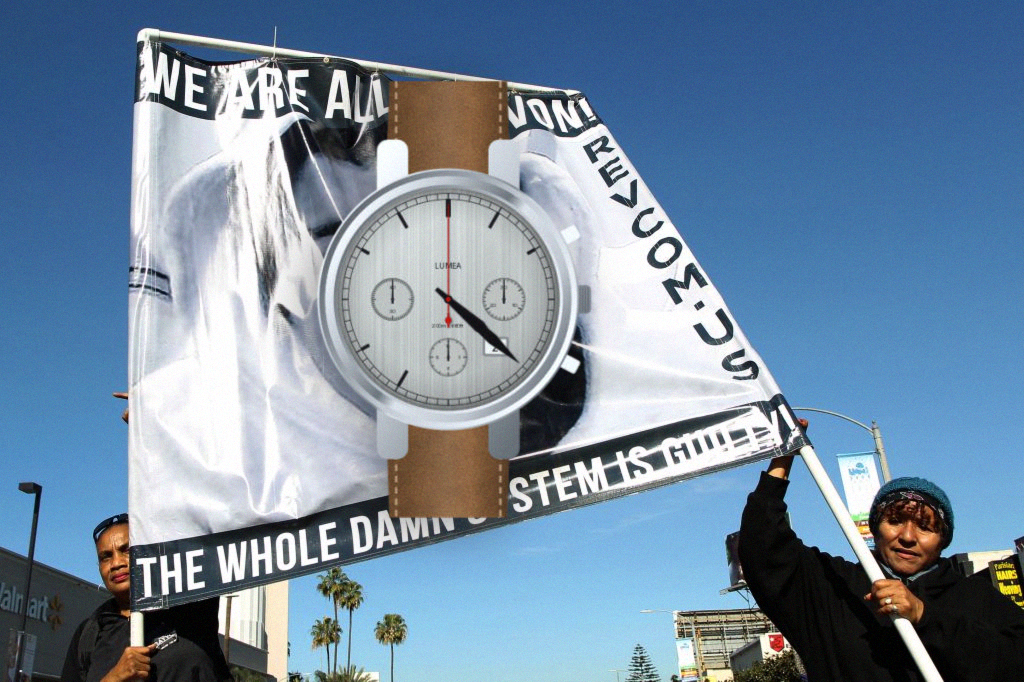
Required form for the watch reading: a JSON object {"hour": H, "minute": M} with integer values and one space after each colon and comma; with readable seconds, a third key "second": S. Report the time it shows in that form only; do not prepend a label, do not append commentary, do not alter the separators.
{"hour": 4, "minute": 22}
